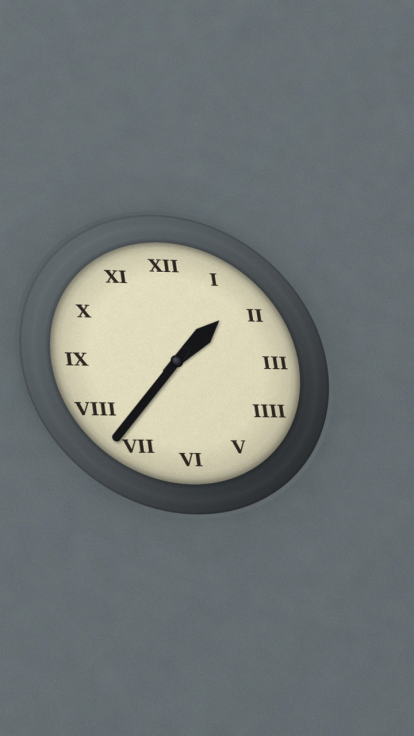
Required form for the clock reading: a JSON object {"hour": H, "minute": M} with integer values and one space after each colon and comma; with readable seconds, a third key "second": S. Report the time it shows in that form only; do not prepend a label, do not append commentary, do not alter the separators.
{"hour": 1, "minute": 37}
